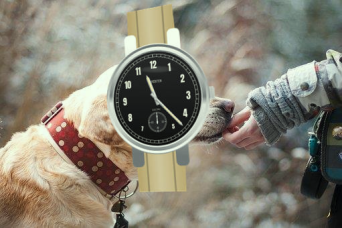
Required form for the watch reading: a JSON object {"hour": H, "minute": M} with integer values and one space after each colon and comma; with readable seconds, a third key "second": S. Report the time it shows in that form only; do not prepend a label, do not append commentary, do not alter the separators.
{"hour": 11, "minute": 23}
